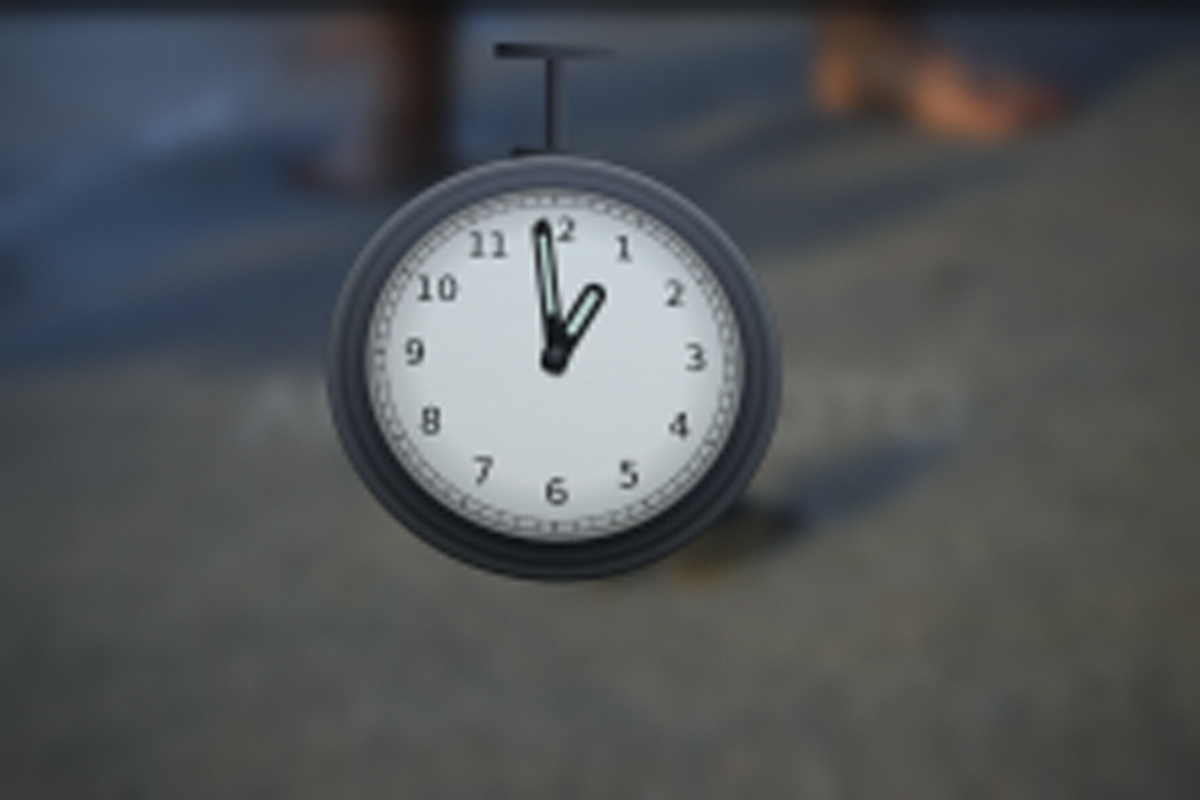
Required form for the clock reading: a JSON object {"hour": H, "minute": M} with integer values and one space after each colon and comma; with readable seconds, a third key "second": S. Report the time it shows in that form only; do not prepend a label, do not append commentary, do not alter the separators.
{"hour": 12, "minute": 59}
